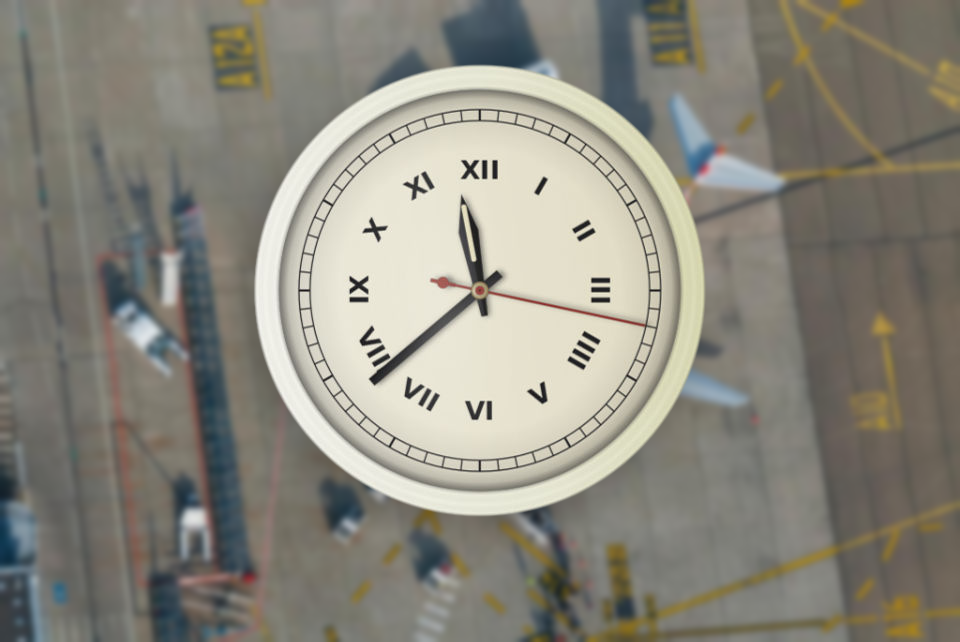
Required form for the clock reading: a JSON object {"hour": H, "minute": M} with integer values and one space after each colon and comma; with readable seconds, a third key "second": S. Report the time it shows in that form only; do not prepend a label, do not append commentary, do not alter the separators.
{"hour": 11, "minute": 38, "second": 17}
